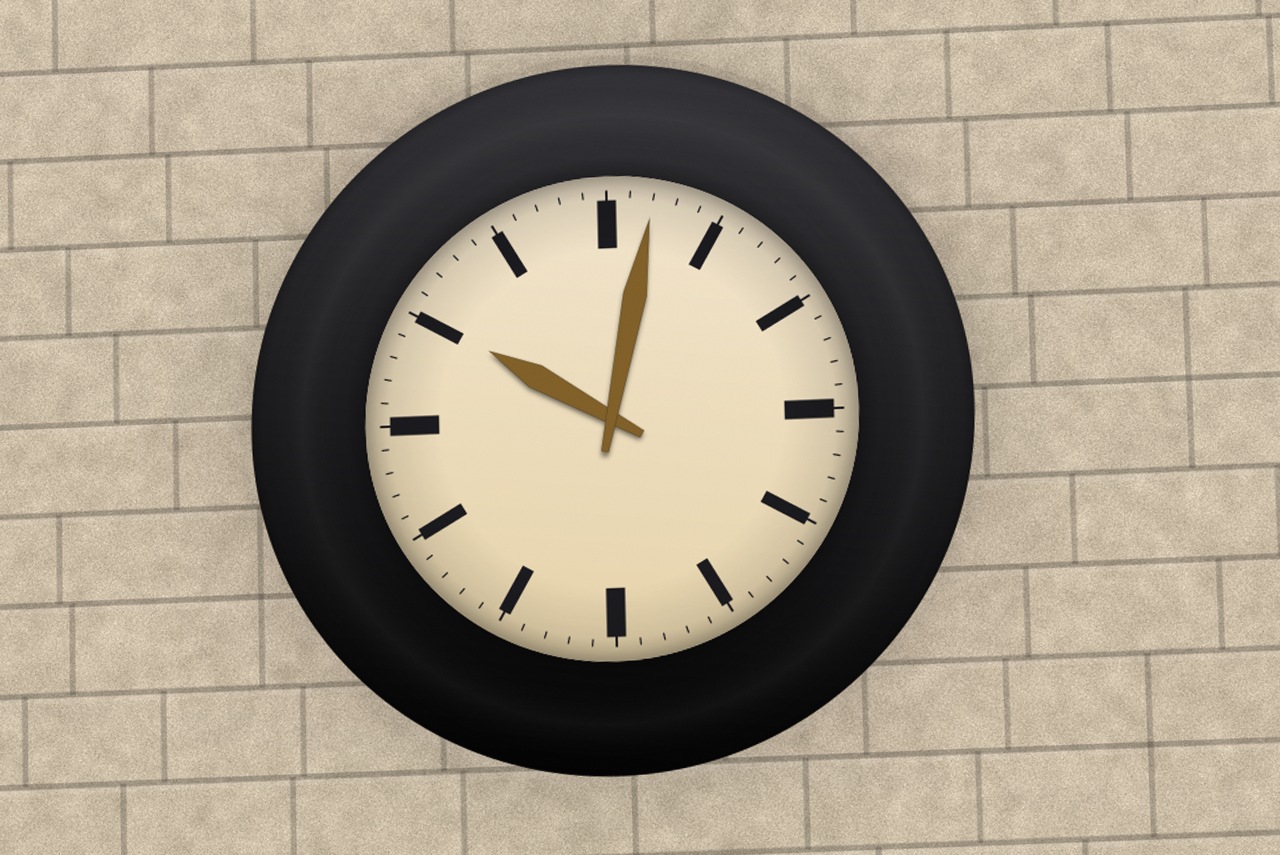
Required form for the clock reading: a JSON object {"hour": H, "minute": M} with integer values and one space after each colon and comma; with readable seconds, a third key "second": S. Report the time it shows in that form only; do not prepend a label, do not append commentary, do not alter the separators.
{"hour": 10, "minute": 2}
